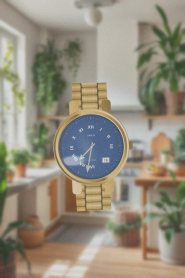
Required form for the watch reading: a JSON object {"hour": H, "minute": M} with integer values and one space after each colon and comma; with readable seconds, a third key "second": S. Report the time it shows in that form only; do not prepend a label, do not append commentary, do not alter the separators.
{"hour": 7, "minute": 32}
